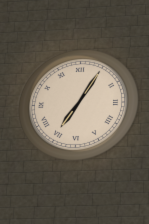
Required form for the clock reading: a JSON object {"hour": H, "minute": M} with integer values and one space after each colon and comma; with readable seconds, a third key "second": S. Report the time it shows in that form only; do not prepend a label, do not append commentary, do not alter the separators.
{"hour": 7, "minute": 5}
